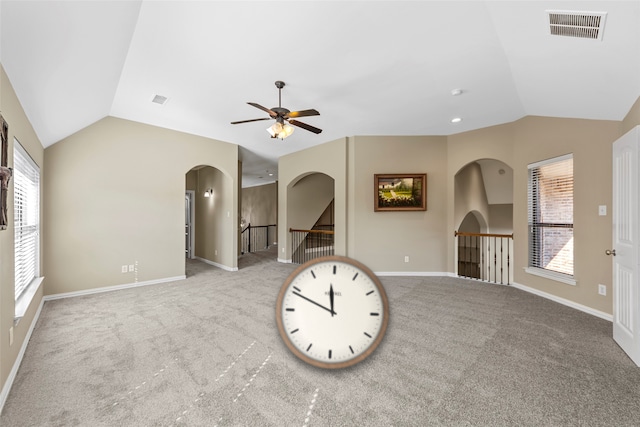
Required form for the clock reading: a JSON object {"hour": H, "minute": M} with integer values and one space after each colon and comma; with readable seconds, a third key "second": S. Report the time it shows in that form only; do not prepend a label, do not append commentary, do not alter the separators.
{"hour": 11, "minute": 49}
